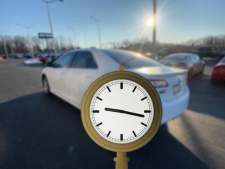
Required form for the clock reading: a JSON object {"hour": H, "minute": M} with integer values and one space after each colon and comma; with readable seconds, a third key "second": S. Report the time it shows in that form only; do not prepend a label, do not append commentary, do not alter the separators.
{"hour": 9, "minute": 17}
